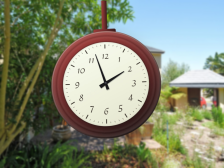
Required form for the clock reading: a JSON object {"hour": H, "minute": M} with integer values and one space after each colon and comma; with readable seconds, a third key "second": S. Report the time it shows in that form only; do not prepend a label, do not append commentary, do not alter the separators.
{"hour": 1, "minute": 57}
